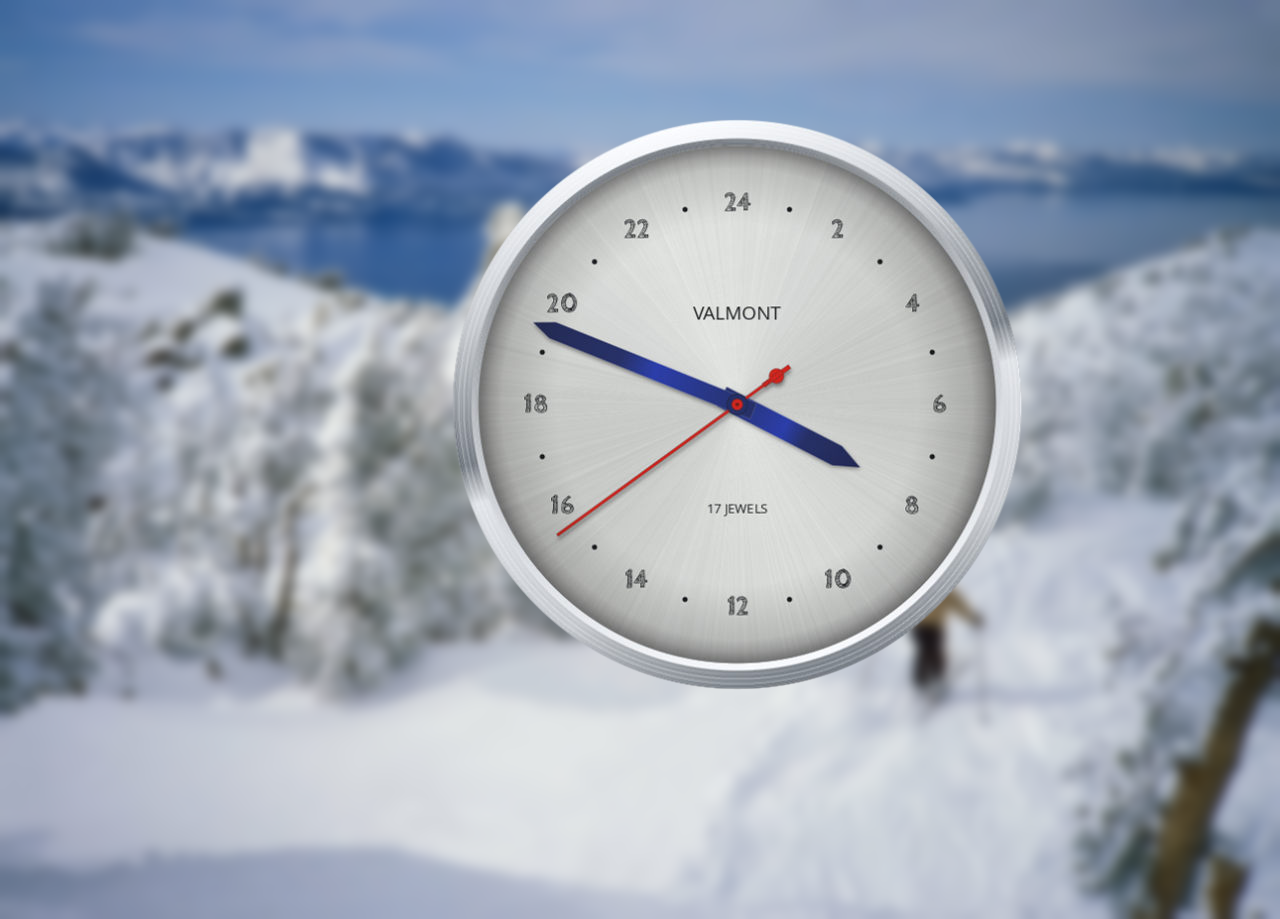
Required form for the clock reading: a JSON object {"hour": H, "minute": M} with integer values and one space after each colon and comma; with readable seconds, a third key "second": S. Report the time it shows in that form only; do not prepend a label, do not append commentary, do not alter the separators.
{"hour": 7, "minute": 48, "second": 39}
